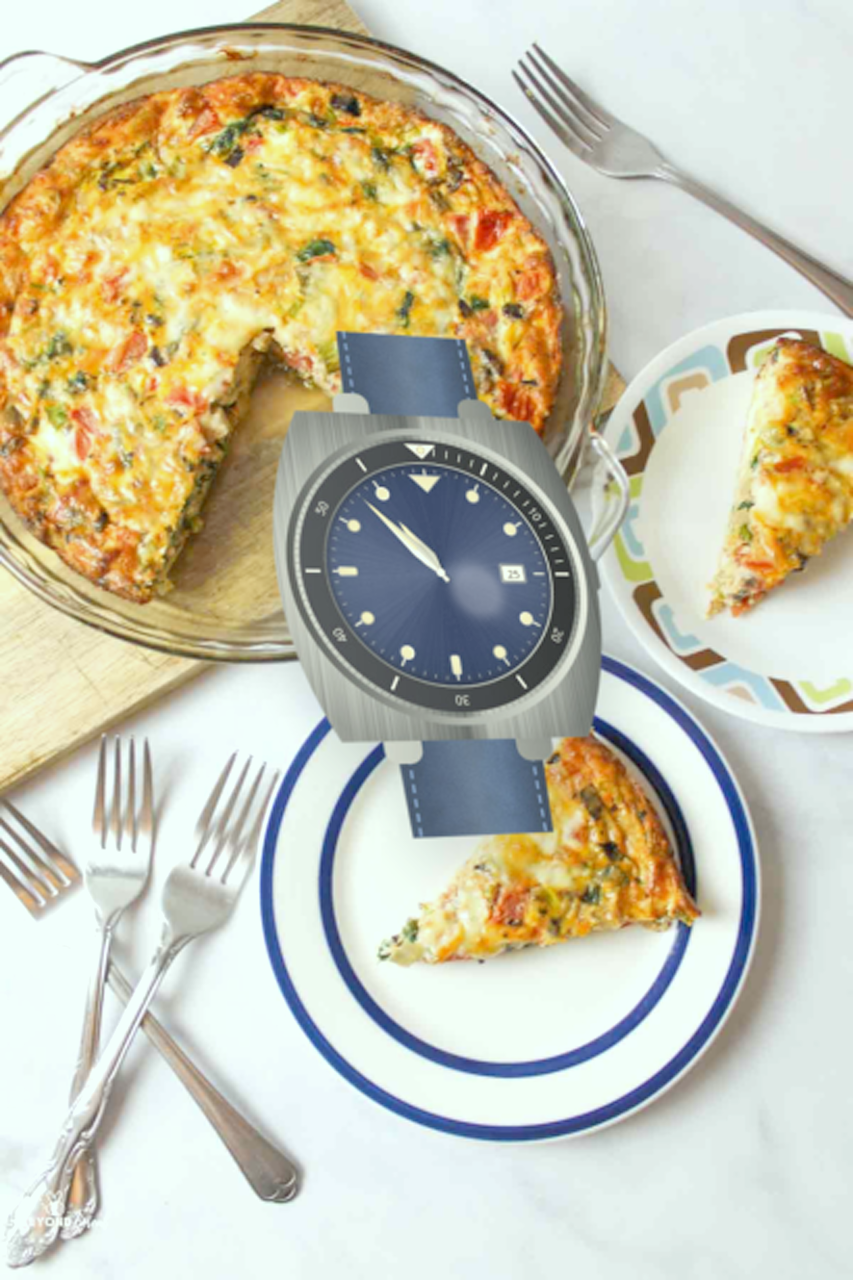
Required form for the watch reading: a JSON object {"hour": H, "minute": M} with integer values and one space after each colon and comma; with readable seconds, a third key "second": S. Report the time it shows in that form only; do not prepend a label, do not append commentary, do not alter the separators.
{"hour": 10, "minute": 53}
